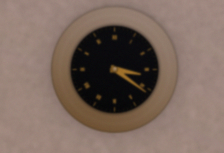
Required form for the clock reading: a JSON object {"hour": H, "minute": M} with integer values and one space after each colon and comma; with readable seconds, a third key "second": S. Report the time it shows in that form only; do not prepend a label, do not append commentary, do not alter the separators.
{"hour": 3, "minute": 21}
